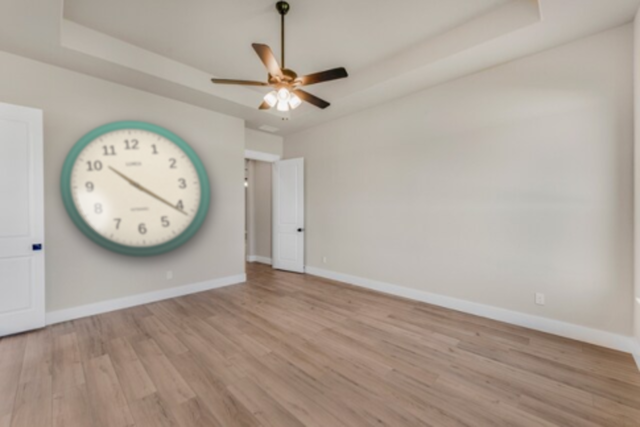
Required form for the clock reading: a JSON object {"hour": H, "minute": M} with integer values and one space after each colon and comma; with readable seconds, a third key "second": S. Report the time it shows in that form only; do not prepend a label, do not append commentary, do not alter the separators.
{"hour": 10, "minute": 21}
